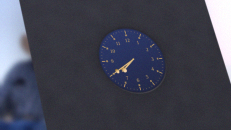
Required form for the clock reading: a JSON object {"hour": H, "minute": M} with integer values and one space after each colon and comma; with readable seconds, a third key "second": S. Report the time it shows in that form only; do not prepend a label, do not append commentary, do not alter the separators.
{"hour": 7, "minute": 40}
